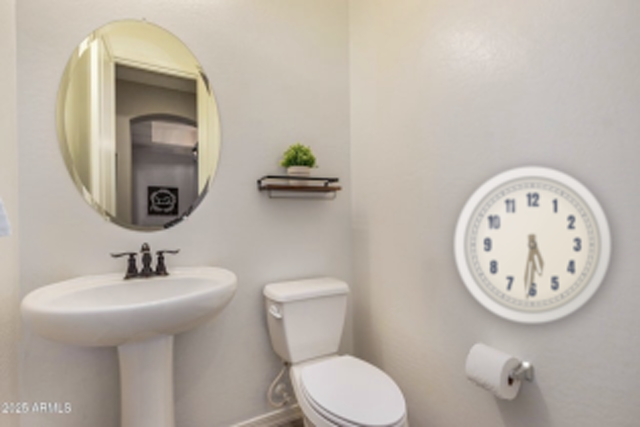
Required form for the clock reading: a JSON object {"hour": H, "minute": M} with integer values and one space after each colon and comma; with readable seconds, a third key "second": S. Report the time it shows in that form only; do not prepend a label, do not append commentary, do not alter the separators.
{"hour": 5, "minute": 31}
